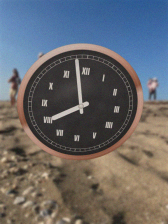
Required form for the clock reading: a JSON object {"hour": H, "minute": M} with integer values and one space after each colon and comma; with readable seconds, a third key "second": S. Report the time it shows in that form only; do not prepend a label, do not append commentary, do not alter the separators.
{"hour": 7, "minute": 58}
